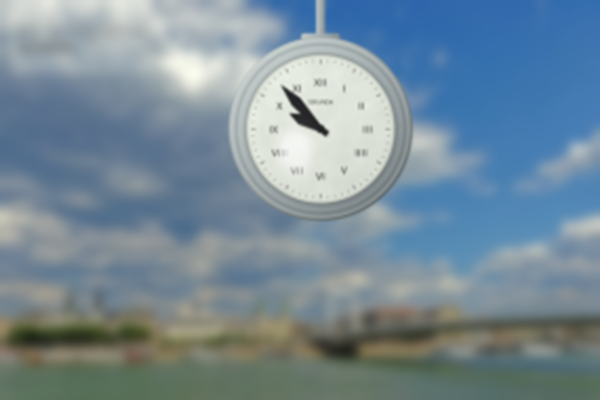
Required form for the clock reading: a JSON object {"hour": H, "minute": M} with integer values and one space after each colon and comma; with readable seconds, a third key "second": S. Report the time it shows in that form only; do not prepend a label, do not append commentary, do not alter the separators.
{"hour": 9, "minute": 53}
